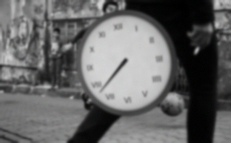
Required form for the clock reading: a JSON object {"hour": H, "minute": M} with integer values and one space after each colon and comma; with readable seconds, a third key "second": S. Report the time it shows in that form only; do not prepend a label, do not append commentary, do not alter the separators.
{"hour": 7, "minute": 38}
